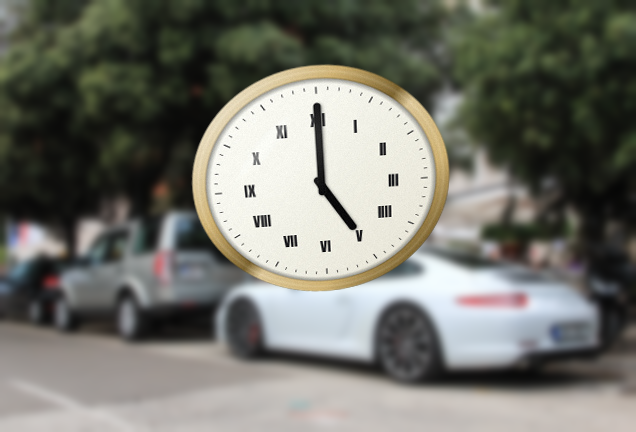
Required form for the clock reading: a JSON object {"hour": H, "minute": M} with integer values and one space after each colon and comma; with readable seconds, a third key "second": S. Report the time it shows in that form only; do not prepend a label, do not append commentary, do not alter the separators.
{"hour": 5, "minute": 0}
